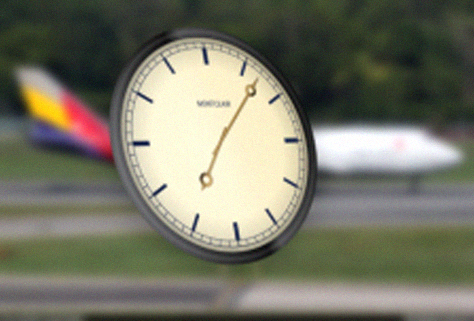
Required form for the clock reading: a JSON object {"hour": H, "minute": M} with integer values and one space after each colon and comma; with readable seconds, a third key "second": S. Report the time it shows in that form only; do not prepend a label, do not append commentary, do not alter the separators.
{"hour": 7, "minute": 7}
